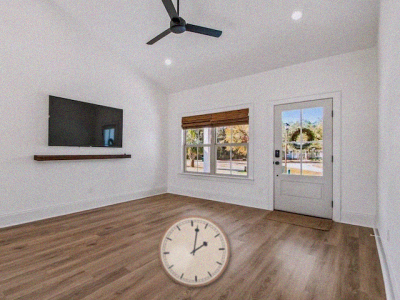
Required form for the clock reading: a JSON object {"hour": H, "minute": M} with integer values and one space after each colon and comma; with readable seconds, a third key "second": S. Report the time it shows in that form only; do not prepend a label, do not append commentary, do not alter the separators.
{"hour": 2, "minute": 2}
